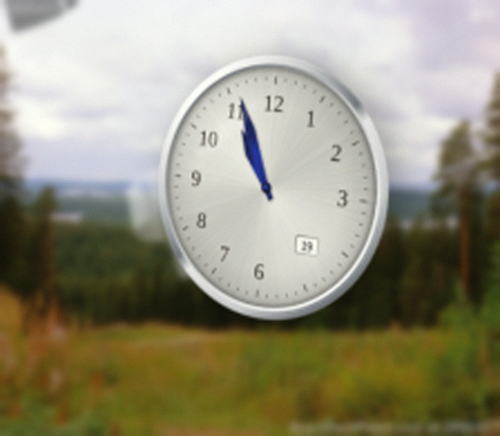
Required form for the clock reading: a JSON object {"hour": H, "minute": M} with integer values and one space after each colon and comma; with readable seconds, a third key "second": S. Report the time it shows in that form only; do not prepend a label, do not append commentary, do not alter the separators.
{"hour": 10, "minute": 56}
